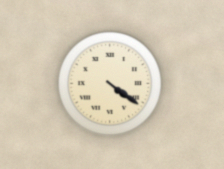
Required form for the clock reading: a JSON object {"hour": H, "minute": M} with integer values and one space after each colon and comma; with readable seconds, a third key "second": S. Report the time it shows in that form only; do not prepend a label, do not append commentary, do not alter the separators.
{"hour": 4, "minute": 21}
